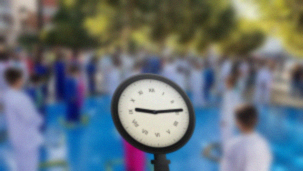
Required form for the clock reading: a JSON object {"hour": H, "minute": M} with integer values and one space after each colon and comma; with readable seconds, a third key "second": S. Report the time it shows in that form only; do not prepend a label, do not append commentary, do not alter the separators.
{"hour": 9, "minute": 14}
